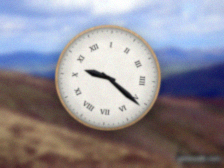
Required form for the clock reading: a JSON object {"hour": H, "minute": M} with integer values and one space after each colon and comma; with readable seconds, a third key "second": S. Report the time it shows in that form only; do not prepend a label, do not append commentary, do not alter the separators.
{"hour": 10, "minute": 26}
